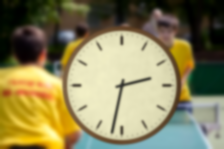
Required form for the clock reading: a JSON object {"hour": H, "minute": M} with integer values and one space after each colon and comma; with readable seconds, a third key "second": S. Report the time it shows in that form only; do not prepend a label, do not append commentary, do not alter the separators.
{"hour": 2, "minute": 32}
